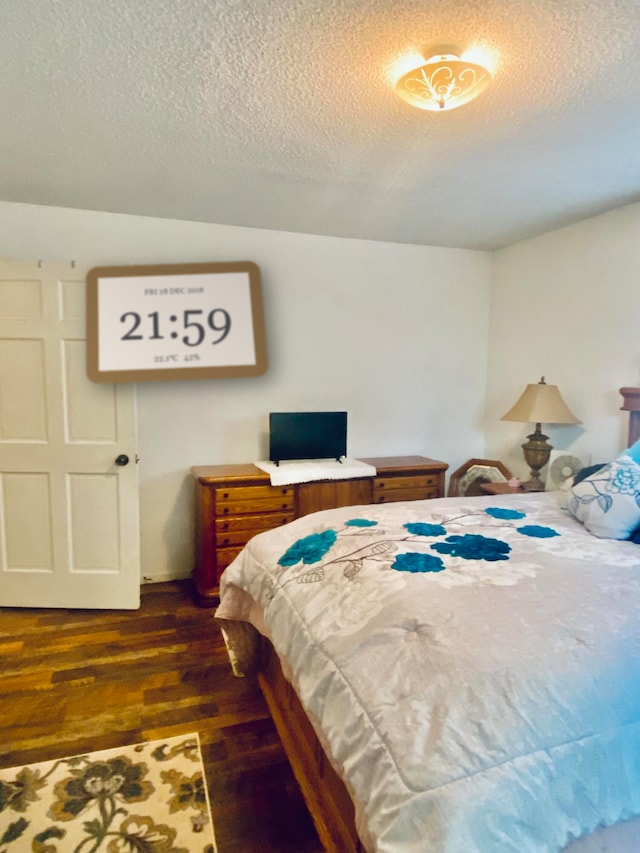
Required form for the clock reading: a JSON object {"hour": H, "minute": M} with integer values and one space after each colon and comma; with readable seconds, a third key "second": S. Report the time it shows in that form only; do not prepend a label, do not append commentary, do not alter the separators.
{"hour": 21, "minute": 59}
